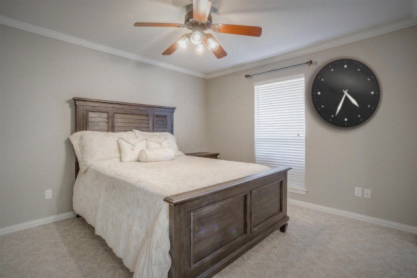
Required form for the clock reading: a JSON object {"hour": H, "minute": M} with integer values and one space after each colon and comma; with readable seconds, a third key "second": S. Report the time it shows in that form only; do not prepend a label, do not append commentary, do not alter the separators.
{"hour": 4, "minute": 34}
